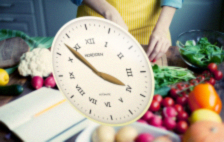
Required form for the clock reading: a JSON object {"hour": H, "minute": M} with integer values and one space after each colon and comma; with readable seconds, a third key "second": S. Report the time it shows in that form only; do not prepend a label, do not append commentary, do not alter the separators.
{"hour": 3, "minute": 53}
